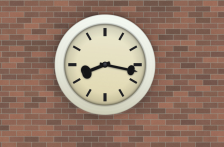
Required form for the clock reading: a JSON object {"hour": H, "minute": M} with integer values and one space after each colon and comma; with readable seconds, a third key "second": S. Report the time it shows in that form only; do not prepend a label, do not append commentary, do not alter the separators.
{"hour": 8, "minute": 17}
